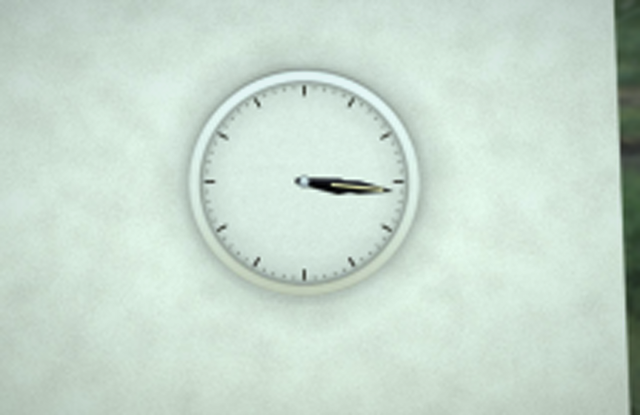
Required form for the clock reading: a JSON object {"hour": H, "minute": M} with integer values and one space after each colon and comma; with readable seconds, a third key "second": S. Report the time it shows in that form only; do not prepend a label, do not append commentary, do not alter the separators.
{"hour": 3, "minute": 16}
